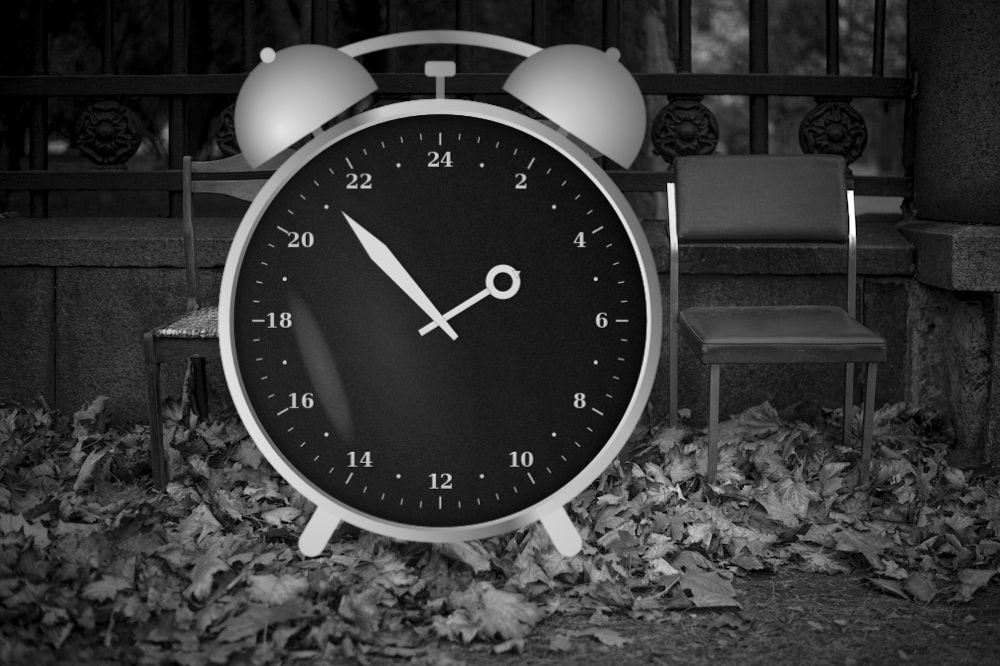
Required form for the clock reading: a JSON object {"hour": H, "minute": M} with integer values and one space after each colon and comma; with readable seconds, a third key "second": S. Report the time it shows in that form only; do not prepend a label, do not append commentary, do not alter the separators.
{"hour": 3, "minute": 53}
